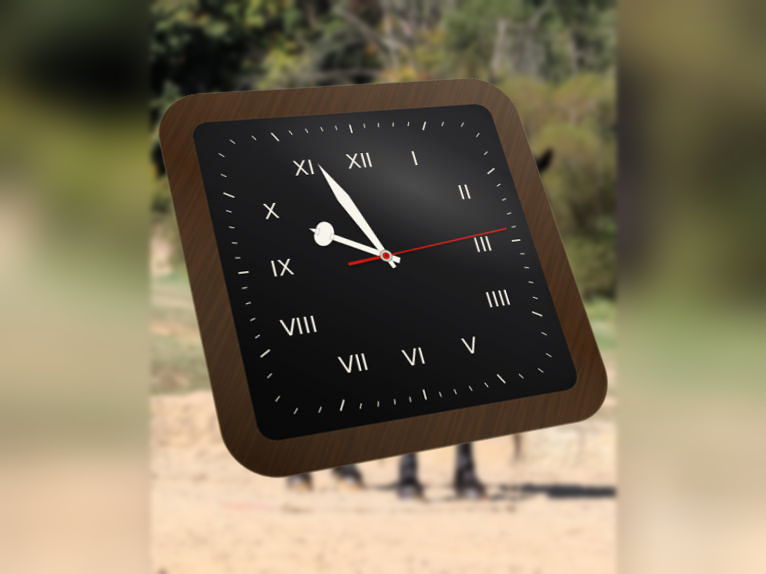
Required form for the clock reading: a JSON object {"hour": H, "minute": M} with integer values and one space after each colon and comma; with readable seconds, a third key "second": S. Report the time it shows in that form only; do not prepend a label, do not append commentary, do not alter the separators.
{"hour": 9, "minute": 56, "second": 14}
